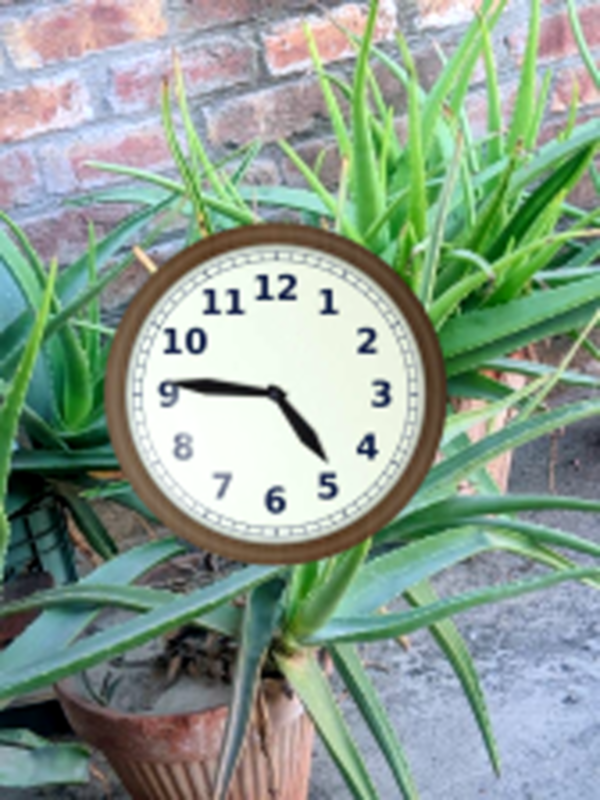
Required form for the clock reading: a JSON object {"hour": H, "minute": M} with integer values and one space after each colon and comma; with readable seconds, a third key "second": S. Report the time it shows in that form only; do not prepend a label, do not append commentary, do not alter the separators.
{"hour": 4, "minute": 46}
